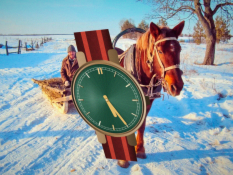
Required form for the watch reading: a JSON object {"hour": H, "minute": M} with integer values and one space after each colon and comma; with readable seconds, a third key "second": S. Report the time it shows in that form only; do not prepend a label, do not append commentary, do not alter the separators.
{"hour": 5, "minute": 25}
